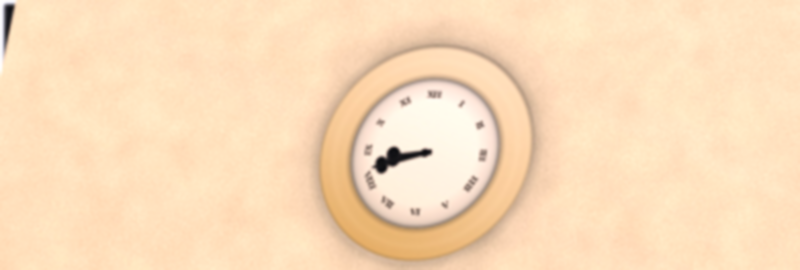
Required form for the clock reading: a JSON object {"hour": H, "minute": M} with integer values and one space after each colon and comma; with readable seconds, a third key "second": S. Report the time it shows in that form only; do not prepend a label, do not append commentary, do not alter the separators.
{"hour": 8, "minute": 42}
